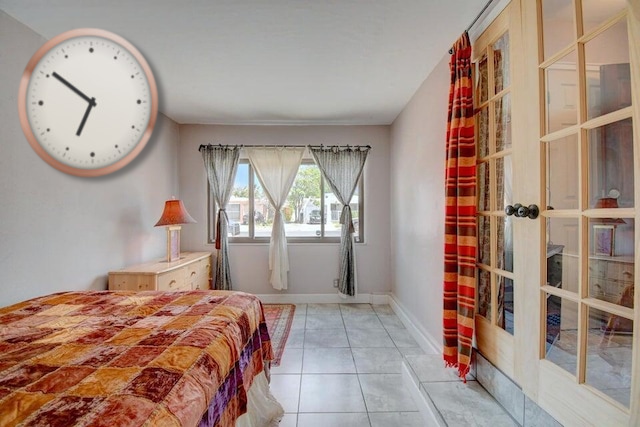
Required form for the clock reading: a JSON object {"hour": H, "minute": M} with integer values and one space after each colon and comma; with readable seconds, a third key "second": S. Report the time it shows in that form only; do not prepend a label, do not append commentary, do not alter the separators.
{"hour": 6, "minute": 51}
